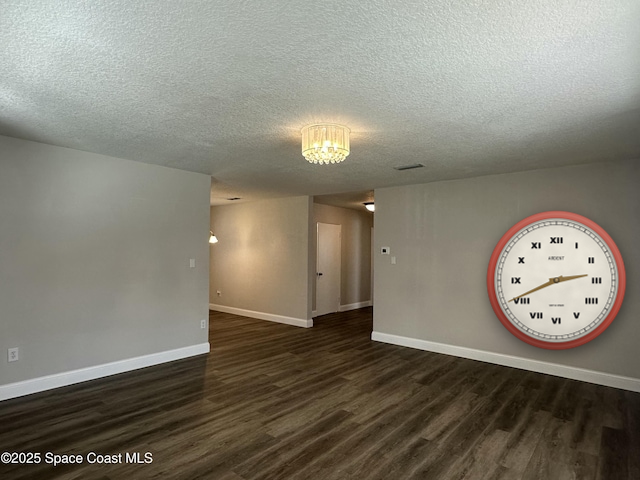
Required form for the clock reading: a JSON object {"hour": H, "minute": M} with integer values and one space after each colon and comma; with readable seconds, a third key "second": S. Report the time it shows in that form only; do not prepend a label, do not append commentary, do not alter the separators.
{"hour": 2, "minute": 41}
